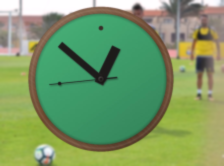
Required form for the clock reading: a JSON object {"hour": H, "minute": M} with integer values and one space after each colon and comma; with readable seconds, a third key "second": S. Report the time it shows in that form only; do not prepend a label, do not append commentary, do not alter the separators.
{"hour": 12, "minute": 51, "second": 44}
